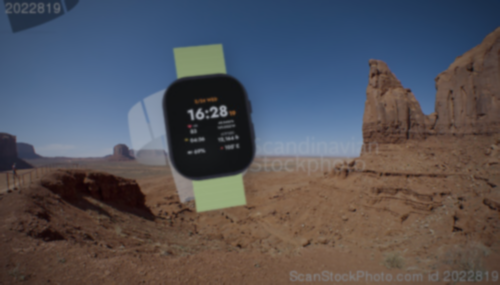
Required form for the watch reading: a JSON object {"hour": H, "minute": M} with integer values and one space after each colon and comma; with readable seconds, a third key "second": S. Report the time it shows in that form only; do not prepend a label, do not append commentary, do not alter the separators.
{"hour": 16, "minute": 28}
